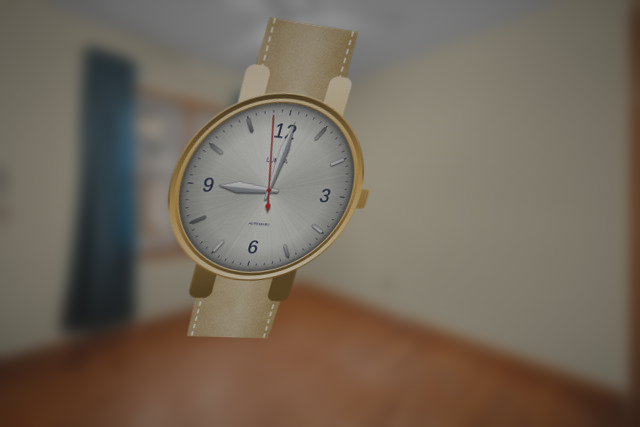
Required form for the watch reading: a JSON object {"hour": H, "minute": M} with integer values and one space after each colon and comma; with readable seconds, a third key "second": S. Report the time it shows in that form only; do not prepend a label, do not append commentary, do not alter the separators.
{"hour": 9, "minute": 0, "second": 58}
